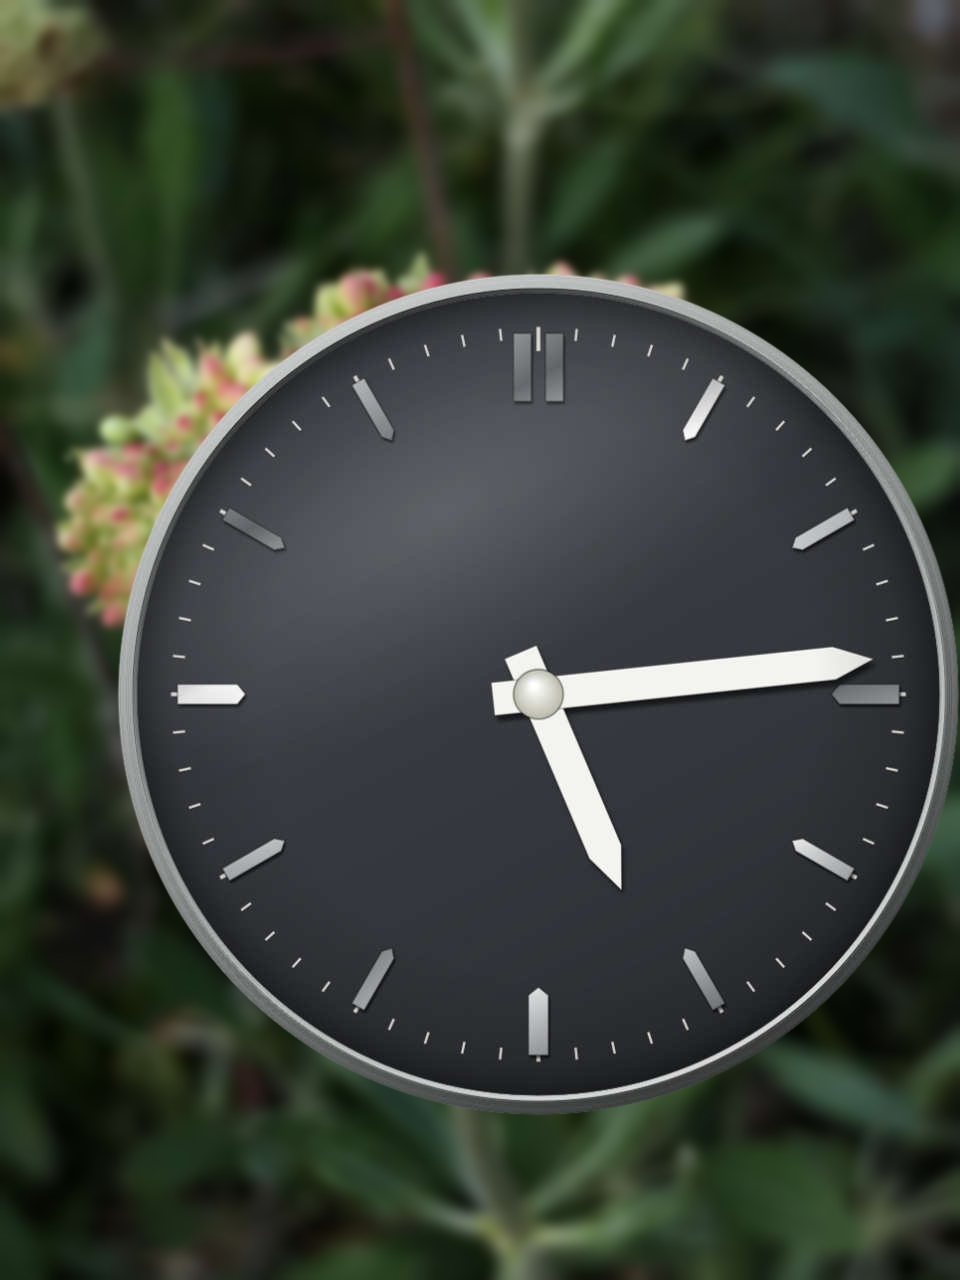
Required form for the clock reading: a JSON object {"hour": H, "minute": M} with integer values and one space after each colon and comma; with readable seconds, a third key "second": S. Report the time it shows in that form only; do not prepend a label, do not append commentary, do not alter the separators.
{"hour": 5, "minute": 14}
